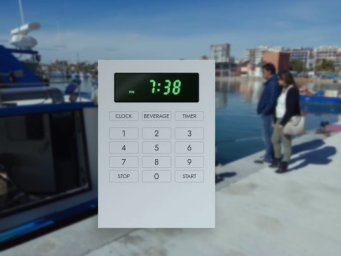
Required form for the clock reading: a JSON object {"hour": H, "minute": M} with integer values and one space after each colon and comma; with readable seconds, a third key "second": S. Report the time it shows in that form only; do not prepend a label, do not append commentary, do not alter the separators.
{"hour": 7, "minute": 38}
